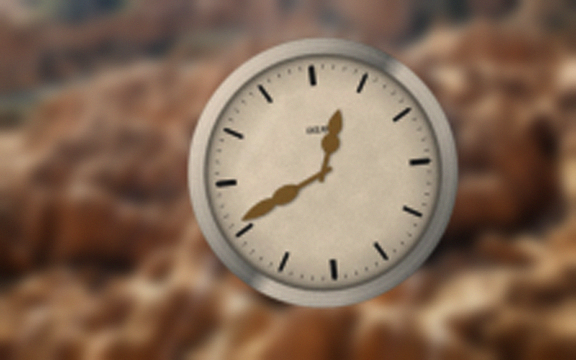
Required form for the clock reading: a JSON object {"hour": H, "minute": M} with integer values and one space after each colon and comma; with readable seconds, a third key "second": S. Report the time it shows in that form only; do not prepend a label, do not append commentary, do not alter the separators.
{"hour": 12, "minute": 41}
